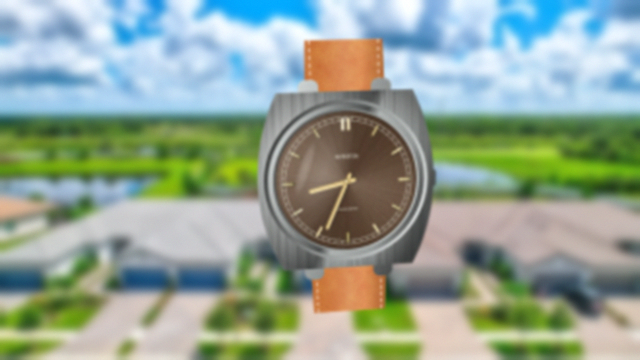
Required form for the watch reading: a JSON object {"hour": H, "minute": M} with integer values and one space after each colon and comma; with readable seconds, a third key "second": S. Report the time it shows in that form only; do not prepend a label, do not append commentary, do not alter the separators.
{"hour": 8, "minute": 34}
